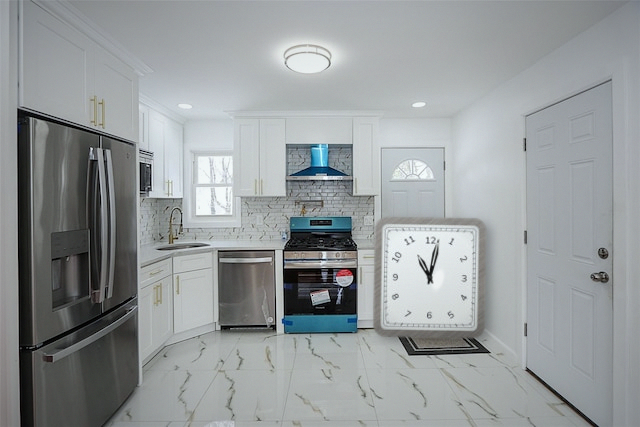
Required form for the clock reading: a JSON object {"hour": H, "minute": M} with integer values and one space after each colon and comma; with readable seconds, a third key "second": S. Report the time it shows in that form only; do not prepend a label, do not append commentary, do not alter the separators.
{"hour": 11, "minute": 2}
